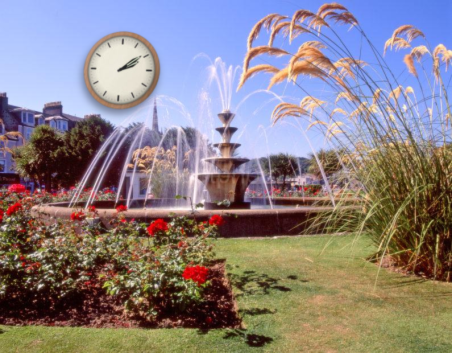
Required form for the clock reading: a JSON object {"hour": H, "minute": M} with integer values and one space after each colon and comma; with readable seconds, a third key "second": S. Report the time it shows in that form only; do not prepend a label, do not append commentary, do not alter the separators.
{"hour": 2, "minute": 9}
